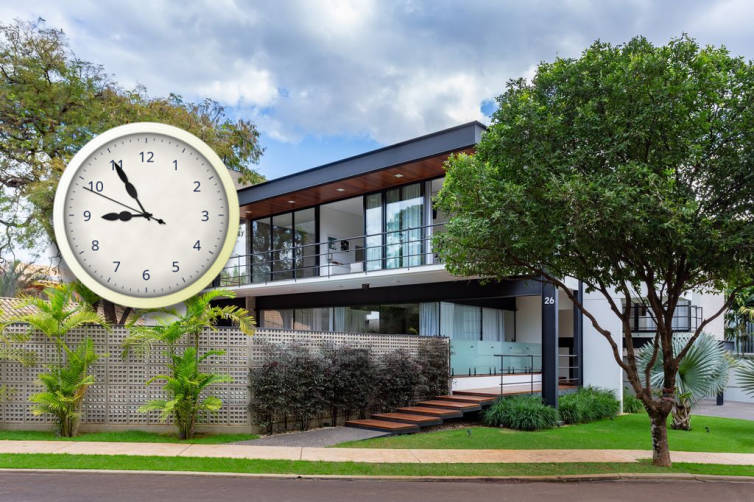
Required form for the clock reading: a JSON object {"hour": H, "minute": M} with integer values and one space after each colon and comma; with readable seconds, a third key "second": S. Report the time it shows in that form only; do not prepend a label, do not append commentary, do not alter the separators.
{"hour": 8, "minute": 54, "second": 49}
